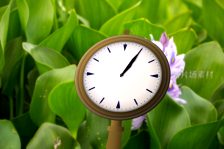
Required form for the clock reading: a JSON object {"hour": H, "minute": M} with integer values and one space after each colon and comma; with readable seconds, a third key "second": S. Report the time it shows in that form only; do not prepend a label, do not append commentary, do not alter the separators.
{"hour": 1, "minute": 5}
